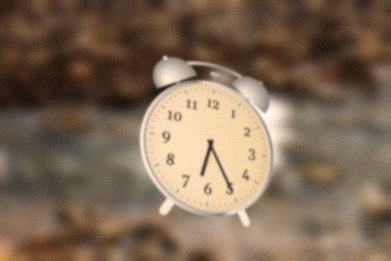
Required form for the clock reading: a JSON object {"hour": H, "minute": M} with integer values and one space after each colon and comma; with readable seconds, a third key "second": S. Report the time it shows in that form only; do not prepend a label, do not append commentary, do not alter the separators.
{"hour": 6, "minute": 25}
